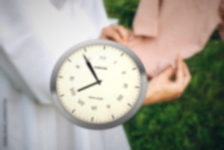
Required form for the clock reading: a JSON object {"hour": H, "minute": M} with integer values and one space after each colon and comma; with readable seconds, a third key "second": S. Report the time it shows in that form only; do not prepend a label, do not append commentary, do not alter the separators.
{"hour": 7, "minute": 54}
